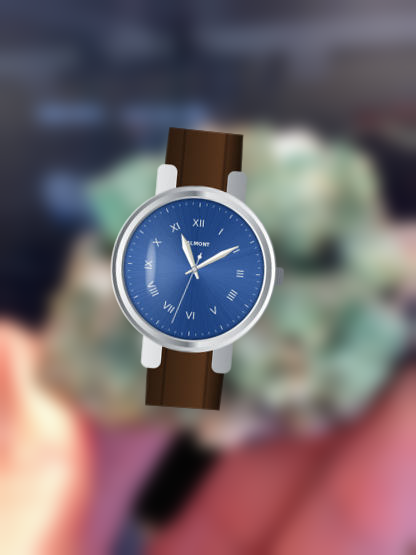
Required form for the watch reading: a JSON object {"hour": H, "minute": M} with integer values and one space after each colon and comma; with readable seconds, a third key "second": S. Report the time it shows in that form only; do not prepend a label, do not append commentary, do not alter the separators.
{"hour": 11, "minute": 9, "second": 33}
